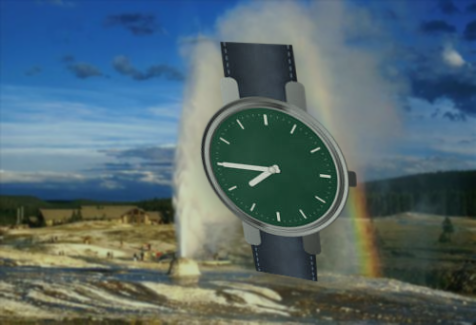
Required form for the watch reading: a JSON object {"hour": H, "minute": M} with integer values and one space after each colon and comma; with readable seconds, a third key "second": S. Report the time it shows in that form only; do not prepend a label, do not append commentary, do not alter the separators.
{"hour": 7, "minute": 45}
